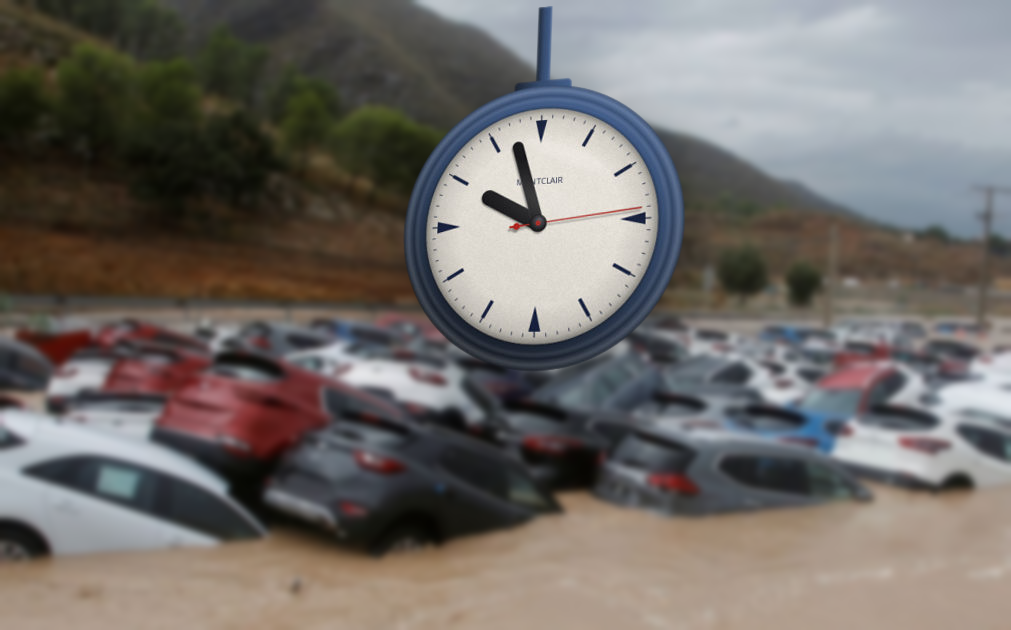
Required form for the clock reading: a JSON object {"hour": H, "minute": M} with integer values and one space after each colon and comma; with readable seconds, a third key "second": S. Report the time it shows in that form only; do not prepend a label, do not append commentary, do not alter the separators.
{"hour": 9, "minute": 57, "second": 14}
